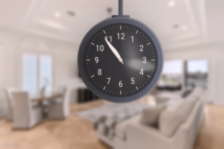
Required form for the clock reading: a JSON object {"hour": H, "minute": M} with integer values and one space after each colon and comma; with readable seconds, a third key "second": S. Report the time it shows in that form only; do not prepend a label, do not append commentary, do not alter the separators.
{"hour": 10, "minute": 54}
